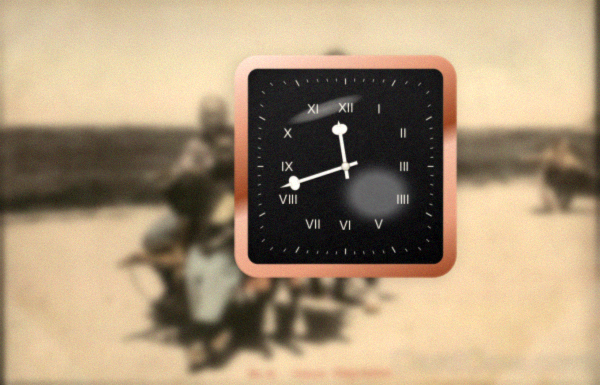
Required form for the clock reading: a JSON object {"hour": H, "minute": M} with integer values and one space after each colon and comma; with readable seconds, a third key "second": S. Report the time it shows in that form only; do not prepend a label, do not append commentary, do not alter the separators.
{"hour": 11, "minute": 42}
